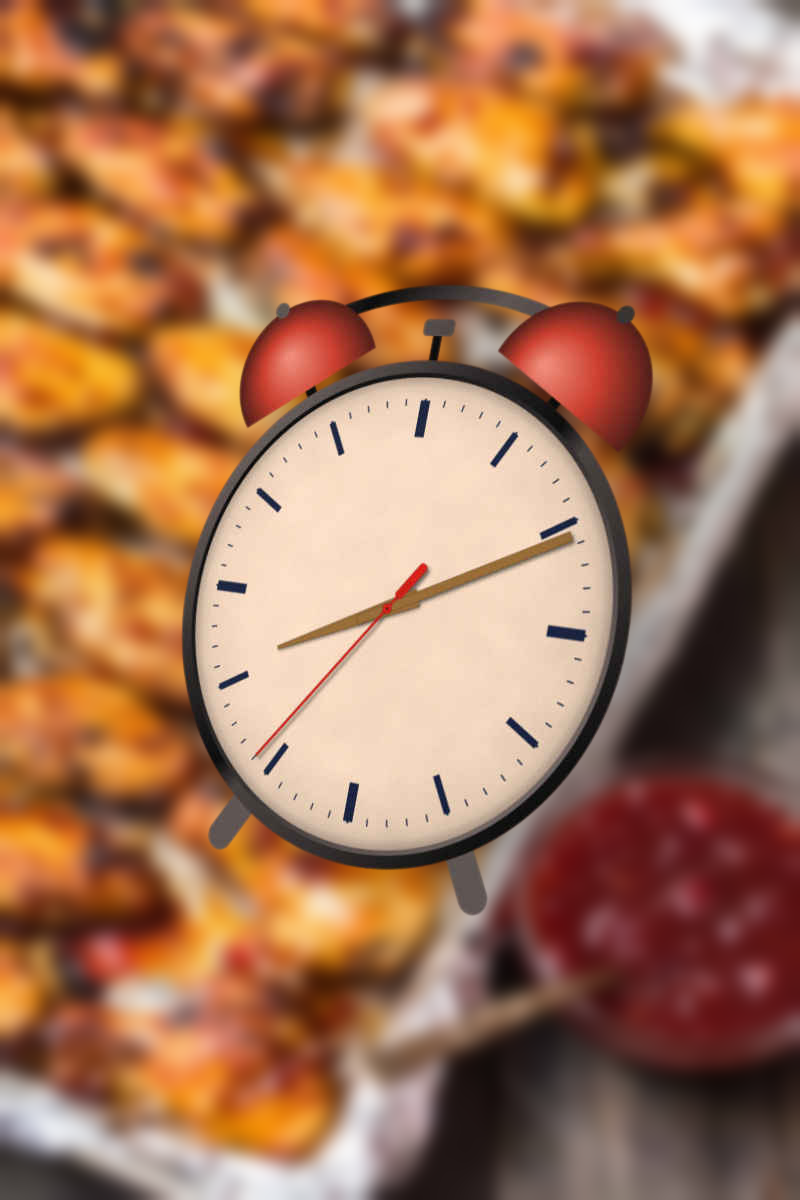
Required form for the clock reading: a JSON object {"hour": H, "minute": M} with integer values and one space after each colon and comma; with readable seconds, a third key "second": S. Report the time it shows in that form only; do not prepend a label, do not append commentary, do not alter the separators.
{"hour": 8, "minute": 10, "second": 36}
